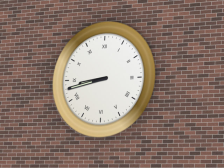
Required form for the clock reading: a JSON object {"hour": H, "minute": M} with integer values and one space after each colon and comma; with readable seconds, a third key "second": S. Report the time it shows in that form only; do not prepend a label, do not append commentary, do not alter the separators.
{"hour": 8, "minute": 43}
